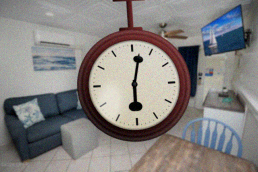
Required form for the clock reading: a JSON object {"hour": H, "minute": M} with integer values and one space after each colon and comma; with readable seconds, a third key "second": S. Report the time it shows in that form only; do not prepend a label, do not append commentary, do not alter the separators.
{"hour": 6, "minute": 2}
